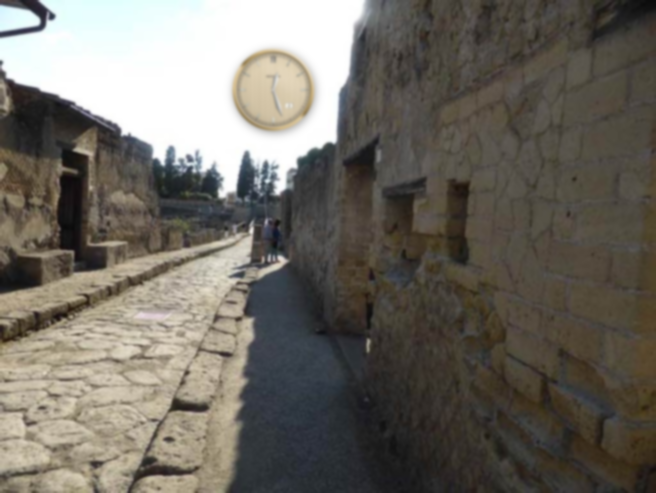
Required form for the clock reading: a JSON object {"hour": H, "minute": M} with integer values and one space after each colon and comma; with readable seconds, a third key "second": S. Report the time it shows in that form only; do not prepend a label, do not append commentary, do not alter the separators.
{"hour": 12, "minute": 27}
